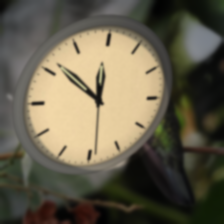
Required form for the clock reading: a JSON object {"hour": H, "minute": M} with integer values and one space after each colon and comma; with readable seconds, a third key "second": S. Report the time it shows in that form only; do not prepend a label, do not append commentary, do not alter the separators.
{"hour": 11, "minute": 51, "second": 29}
